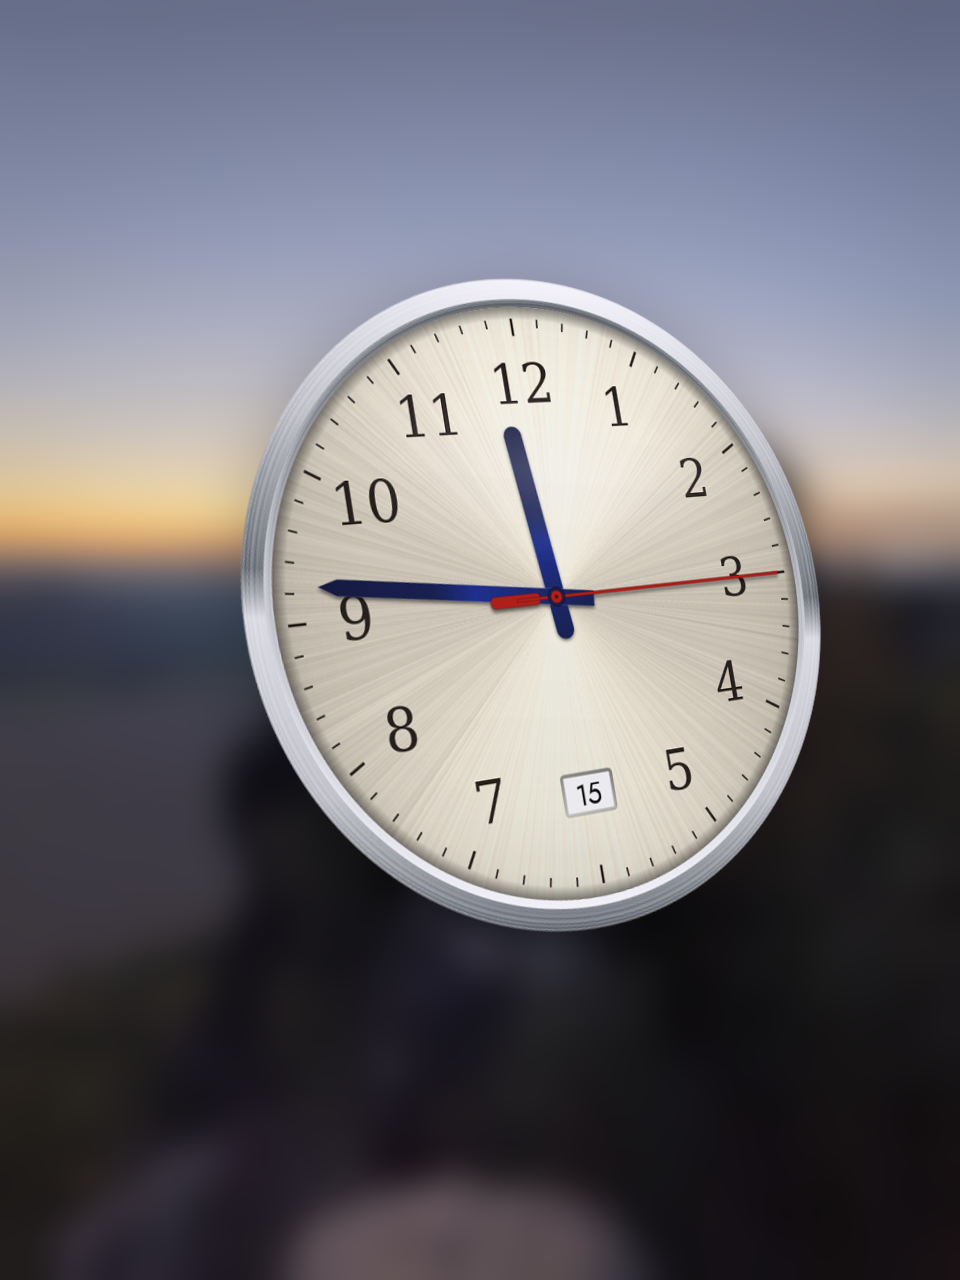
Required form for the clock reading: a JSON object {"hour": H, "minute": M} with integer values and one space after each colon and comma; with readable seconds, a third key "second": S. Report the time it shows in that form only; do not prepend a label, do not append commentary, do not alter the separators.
{"hour": 11, "minute": 46, "second": 15}
